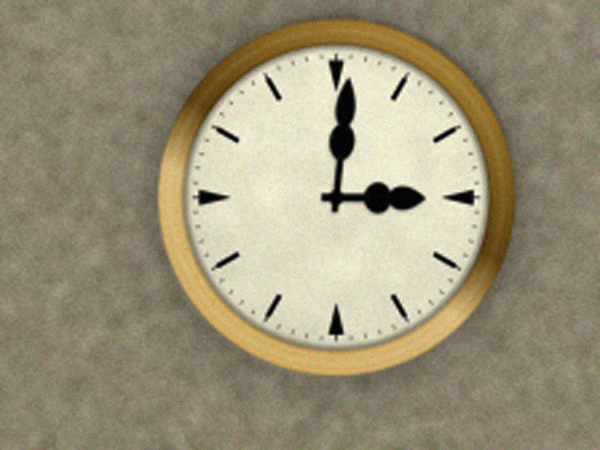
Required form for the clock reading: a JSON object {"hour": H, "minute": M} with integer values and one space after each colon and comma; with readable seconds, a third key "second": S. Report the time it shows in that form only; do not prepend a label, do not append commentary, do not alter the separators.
{"hour": 3, "minute": 1}
